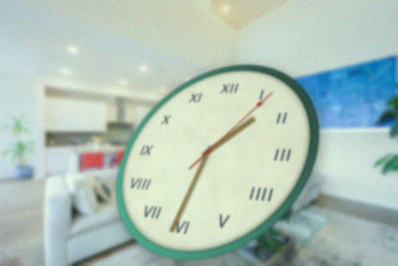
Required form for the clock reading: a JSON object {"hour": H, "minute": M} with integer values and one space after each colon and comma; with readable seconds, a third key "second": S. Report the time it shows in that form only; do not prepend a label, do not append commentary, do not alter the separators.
{"hour": 1, "minute": 31, "second": 6}
